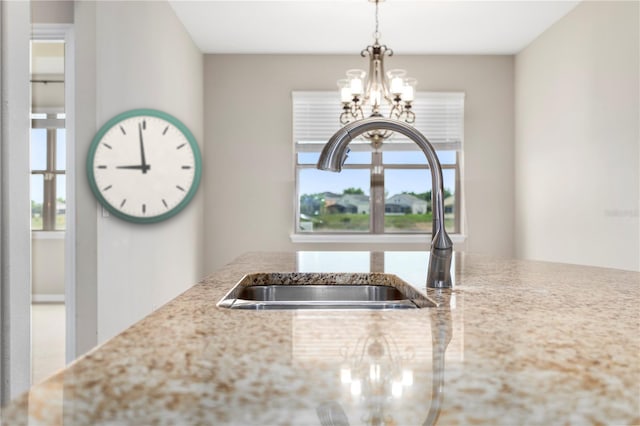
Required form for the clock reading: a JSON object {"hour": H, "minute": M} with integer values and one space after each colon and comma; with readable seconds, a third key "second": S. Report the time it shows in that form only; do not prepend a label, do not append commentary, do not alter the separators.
{"hour": 8, "minute": 59}
